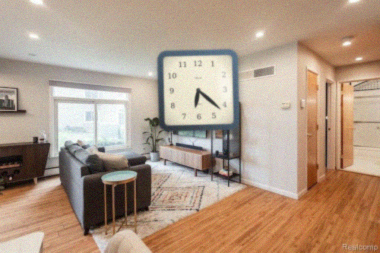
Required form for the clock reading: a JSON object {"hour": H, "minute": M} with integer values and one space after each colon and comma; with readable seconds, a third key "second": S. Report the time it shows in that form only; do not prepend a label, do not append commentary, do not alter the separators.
{"hour": 6, "minute": 22}
